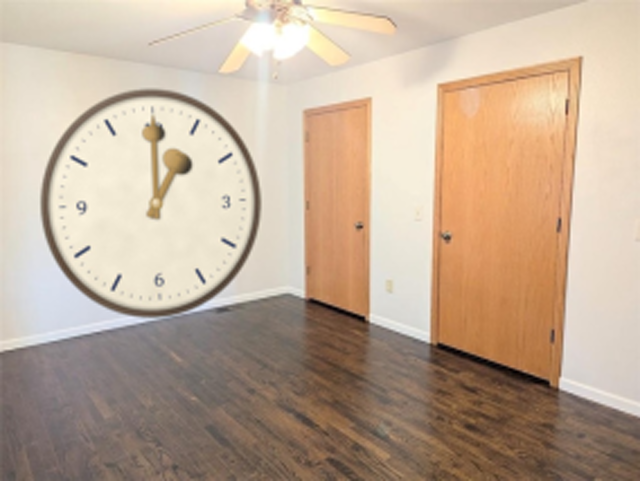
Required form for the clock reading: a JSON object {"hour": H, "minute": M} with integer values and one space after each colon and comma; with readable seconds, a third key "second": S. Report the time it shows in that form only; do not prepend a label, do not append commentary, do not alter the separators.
{"hour": 1, "minute": 0}
